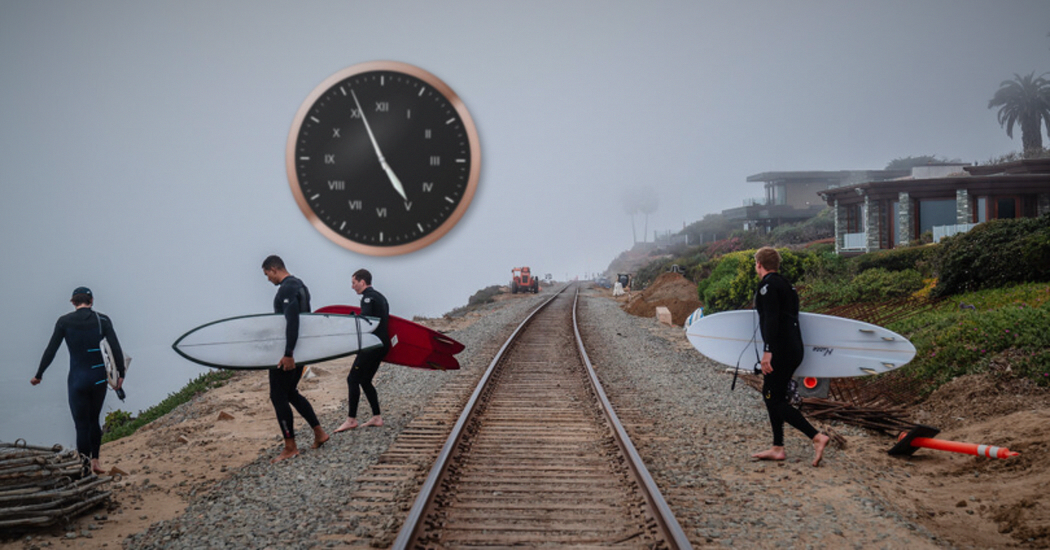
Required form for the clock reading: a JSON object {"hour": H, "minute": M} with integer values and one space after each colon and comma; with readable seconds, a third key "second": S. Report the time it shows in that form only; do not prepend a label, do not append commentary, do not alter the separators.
{"hour": 4, "minute": 56}
